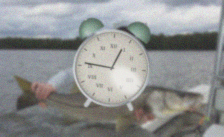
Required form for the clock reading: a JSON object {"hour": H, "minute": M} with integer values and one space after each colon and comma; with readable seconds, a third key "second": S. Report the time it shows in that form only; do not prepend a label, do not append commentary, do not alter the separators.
{"hour": 12, "minute": 46}
